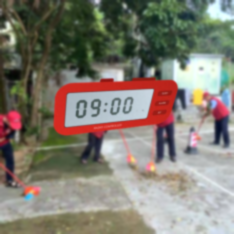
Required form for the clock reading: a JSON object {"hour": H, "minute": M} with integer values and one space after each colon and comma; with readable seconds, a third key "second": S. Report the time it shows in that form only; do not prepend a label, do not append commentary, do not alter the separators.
{"hour": 9, "minute": 0}
